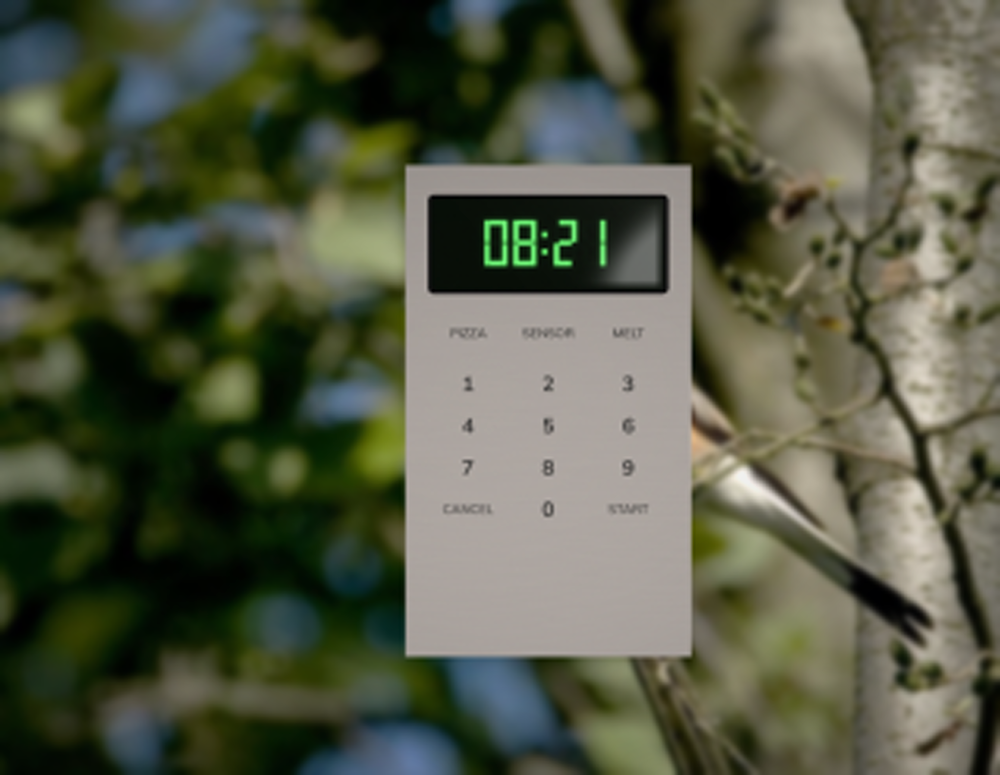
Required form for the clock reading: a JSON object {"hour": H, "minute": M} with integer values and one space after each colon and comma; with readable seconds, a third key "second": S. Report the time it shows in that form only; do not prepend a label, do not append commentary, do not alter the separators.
{"hour": 8, "minute": 21}
